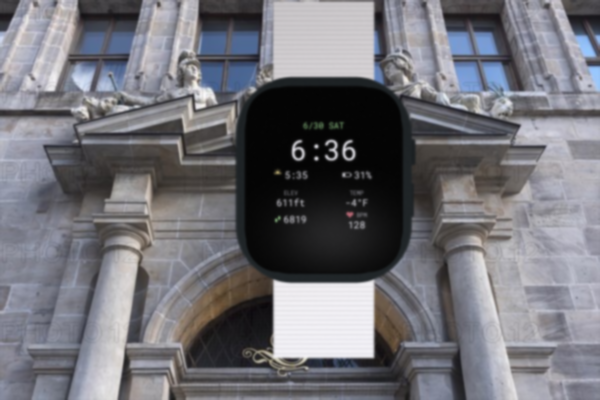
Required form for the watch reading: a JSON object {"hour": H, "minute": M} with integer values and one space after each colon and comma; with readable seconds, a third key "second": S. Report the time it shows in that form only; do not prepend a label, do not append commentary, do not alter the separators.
{"hour": 6, "minute": 36}
